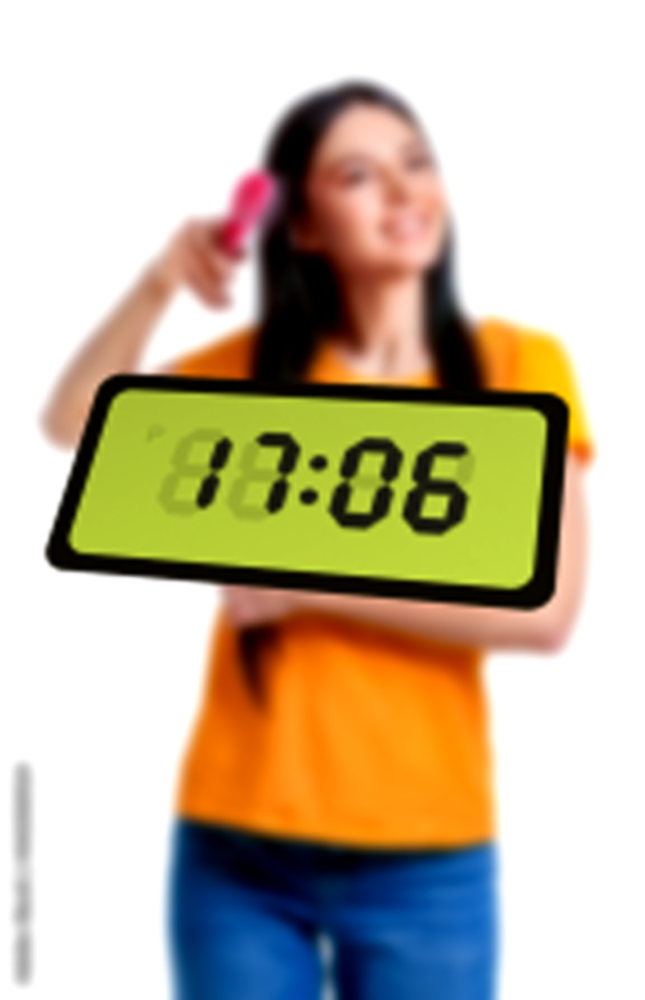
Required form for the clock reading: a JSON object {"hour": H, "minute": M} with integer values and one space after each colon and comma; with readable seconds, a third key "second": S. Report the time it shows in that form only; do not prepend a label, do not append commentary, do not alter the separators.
{"hour": 17, "minute": 6}
